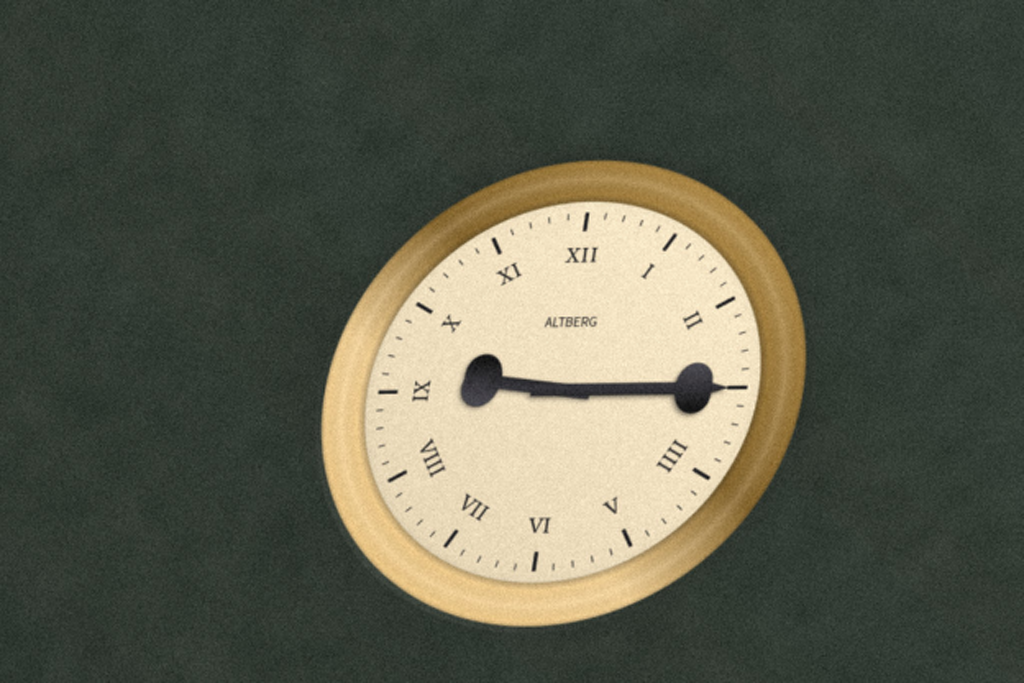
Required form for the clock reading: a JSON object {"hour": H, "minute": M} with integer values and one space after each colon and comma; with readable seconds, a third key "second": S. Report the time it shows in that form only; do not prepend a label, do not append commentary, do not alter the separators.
{"hour": 9, "minute": 15}
